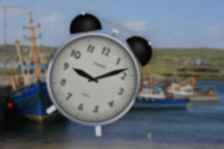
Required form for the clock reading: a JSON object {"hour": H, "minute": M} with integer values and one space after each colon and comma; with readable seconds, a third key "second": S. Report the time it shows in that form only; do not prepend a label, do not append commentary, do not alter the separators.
{"hour": 9, "minute": 8}
